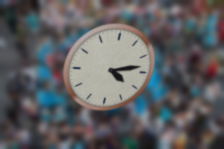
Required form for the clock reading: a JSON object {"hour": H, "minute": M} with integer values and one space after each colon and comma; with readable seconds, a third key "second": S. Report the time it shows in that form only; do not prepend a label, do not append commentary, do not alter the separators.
{"hour": 4, "minute": 13}
